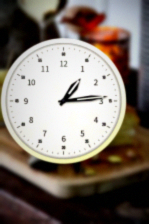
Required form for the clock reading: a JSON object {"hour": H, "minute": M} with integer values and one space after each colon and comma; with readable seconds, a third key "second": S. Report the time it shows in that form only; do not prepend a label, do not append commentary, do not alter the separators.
{"hour": 1, "minute": 14}
